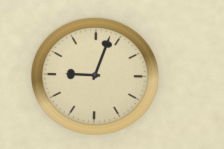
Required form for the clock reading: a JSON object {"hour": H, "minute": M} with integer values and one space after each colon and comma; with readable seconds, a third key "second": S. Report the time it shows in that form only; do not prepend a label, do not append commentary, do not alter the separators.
{"hour": 9, "minute": 3}
